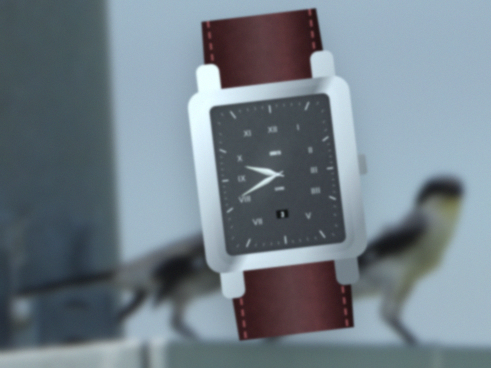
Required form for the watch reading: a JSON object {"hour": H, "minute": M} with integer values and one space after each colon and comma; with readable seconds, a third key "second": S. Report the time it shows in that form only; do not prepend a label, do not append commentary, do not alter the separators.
{"hour": 9, "minute": 41}
